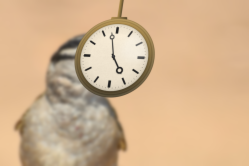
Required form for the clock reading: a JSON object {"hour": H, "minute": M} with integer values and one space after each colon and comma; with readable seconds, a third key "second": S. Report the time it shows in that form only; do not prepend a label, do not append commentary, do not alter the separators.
{"hour": 4, "minute": 58}
